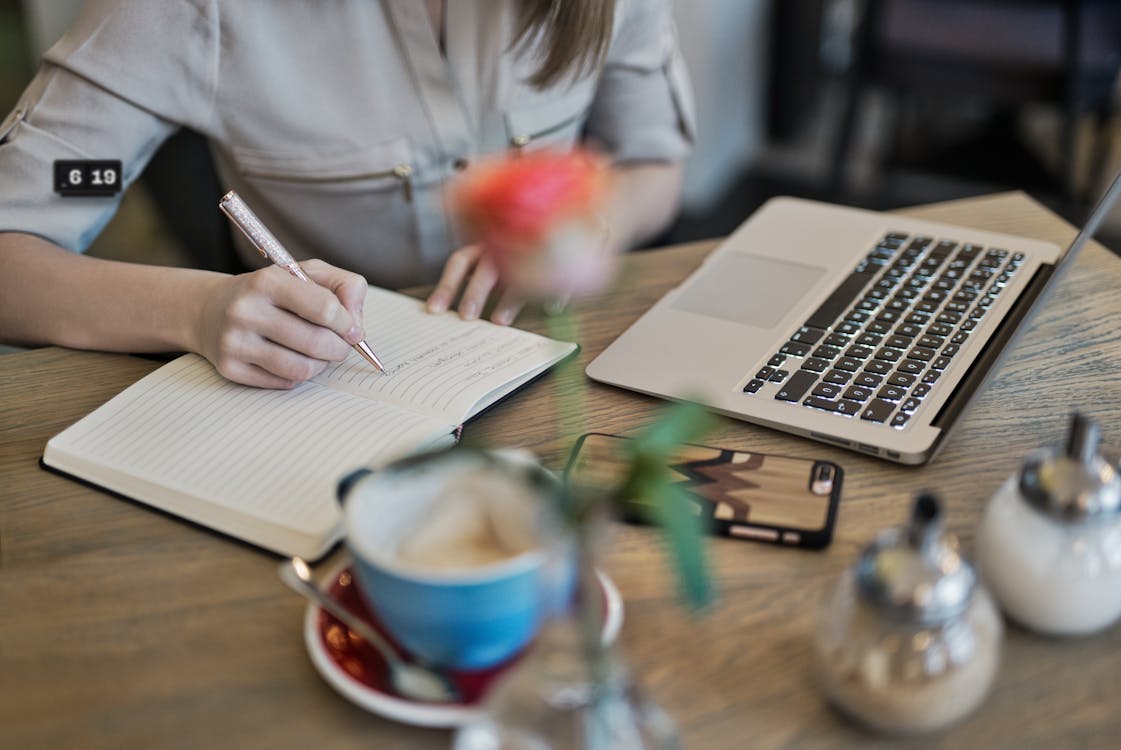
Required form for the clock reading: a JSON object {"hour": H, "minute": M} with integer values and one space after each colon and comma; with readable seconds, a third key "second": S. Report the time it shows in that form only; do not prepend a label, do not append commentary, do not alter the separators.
{"hour": 6, "minute": 19}
